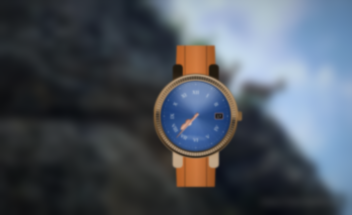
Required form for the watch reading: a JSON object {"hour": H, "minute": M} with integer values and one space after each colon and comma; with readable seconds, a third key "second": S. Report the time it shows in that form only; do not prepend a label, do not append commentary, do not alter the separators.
{"hour": 7, "minute": 37}
